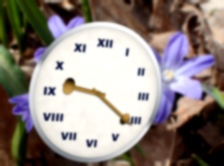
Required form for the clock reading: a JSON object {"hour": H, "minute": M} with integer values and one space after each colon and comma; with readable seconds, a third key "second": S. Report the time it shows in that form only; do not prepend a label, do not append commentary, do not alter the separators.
{"hour": 9, "minute": 21}
